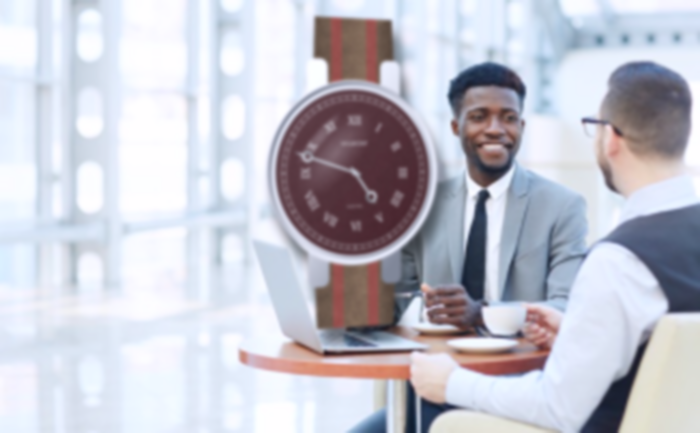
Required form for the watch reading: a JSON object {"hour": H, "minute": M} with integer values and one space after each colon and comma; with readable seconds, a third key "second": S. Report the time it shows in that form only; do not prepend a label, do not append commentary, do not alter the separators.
{"hour": 4, "minute": 48}
